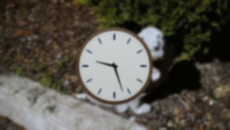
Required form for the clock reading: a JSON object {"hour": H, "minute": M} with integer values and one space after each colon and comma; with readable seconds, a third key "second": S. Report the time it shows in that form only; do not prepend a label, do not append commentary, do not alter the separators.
{"hour": 9, "minute": 27}
